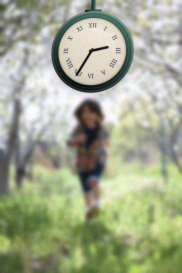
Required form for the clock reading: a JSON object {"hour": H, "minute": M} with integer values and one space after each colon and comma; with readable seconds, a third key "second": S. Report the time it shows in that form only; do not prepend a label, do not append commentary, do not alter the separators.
{"hour": 2, "minute": 35}
